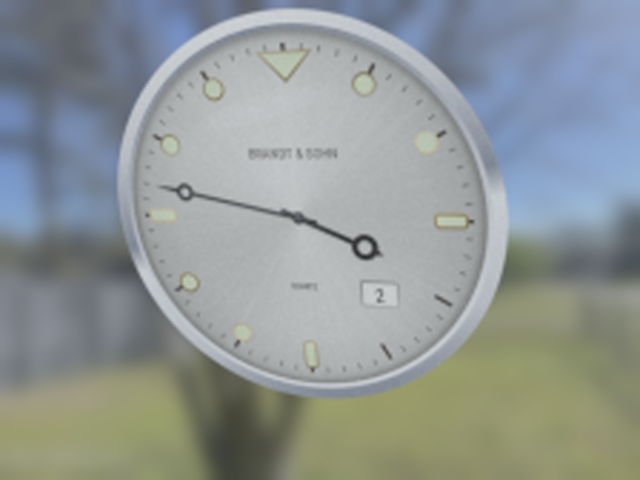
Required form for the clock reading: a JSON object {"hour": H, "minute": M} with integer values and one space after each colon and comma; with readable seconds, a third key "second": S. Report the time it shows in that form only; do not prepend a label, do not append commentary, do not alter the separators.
{"hour": 3, "minute": 47}
